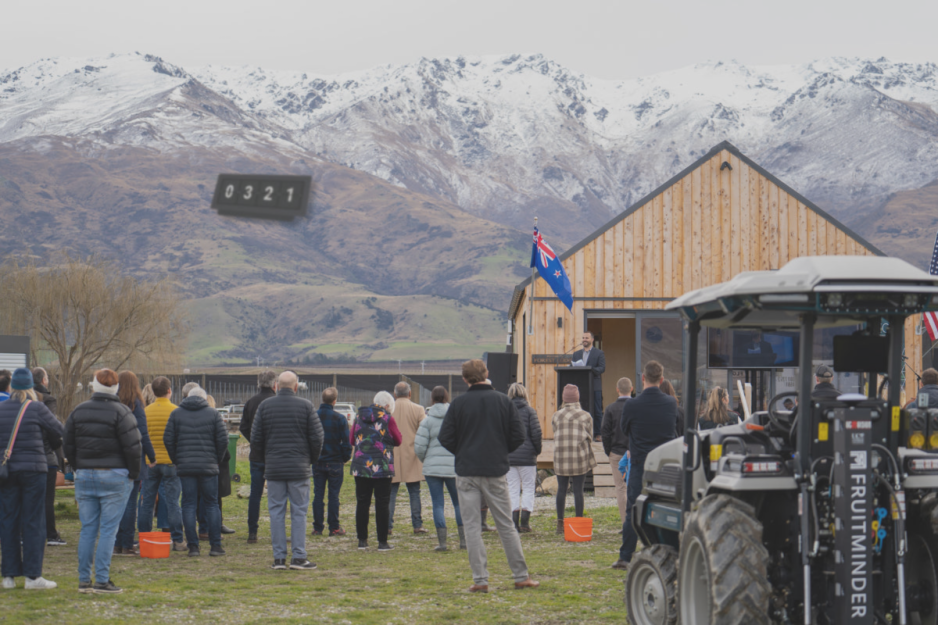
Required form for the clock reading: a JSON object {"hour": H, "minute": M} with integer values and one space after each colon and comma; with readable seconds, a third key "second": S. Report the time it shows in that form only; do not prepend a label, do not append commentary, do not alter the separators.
{"hour": 3, "minute": 21}
